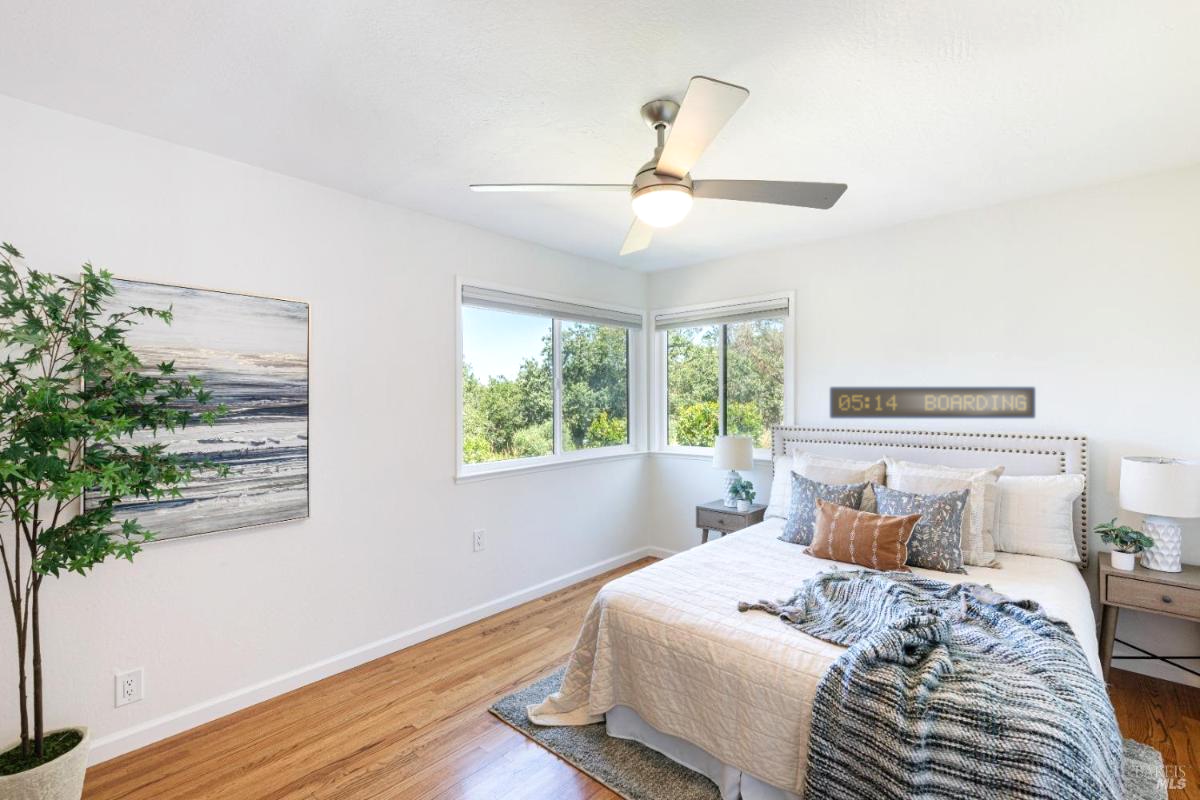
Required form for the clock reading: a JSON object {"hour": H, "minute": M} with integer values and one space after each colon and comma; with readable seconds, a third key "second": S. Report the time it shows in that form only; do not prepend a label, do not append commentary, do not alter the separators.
{"hour": 5, "minute": 14}
